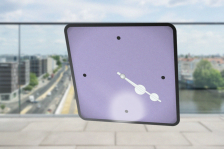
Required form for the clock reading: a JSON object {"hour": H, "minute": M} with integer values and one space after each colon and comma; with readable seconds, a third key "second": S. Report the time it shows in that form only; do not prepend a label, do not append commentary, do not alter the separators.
{"hour": 4, "minute": 21}
